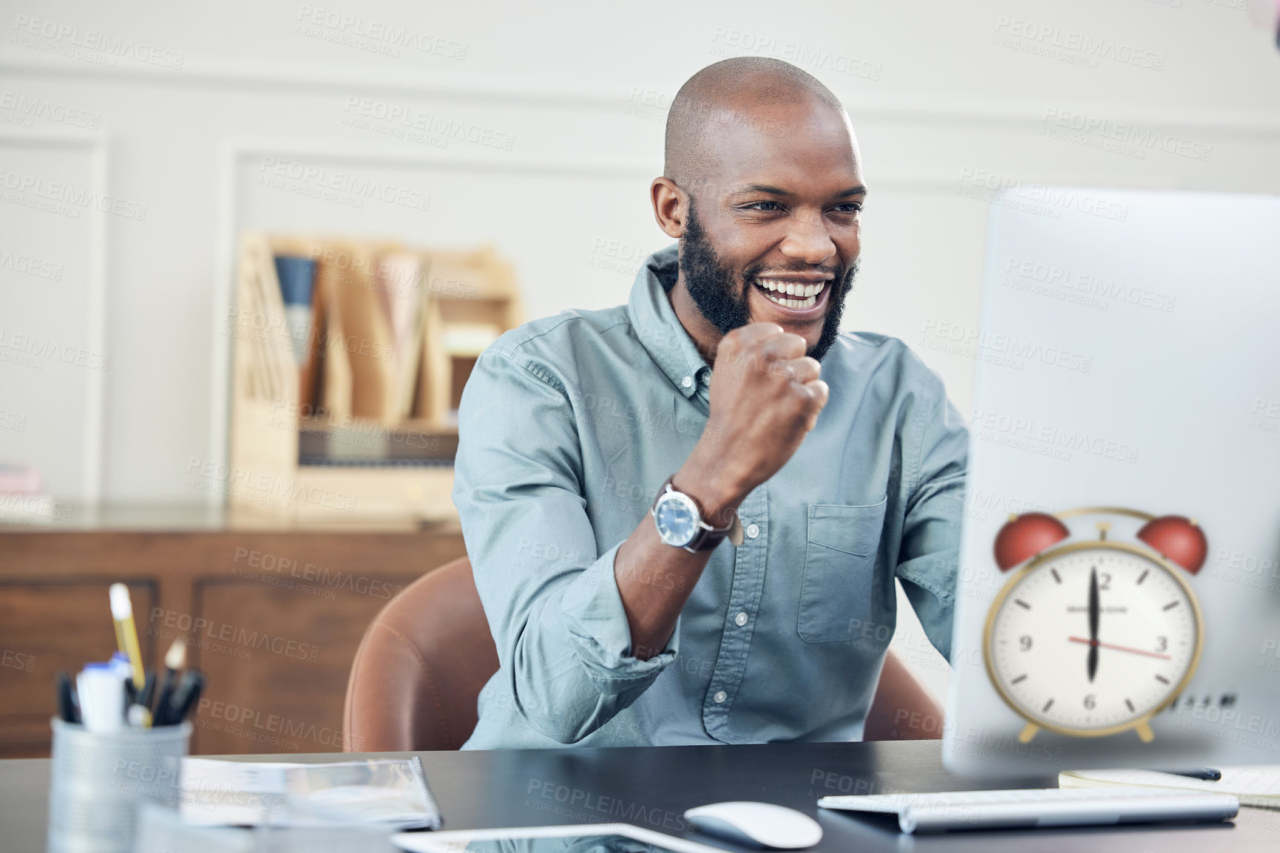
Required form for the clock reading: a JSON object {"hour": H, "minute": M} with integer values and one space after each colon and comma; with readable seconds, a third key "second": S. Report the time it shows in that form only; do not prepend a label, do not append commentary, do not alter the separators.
{"hour": 5, "minute": 59, "second": 17}
